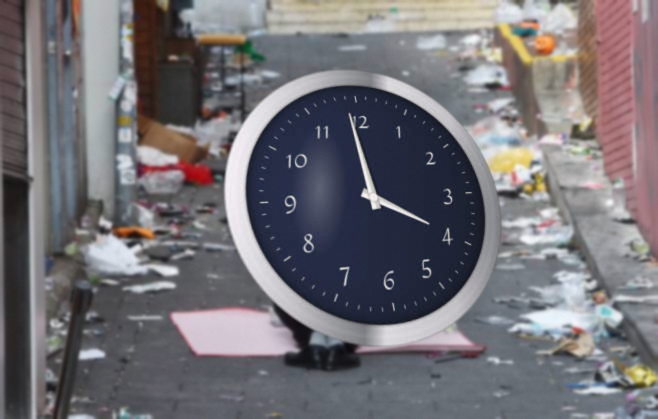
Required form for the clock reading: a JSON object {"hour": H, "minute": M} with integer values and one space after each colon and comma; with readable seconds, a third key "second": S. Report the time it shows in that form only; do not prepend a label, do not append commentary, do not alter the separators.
{"hour": 3, "minute": 59}
